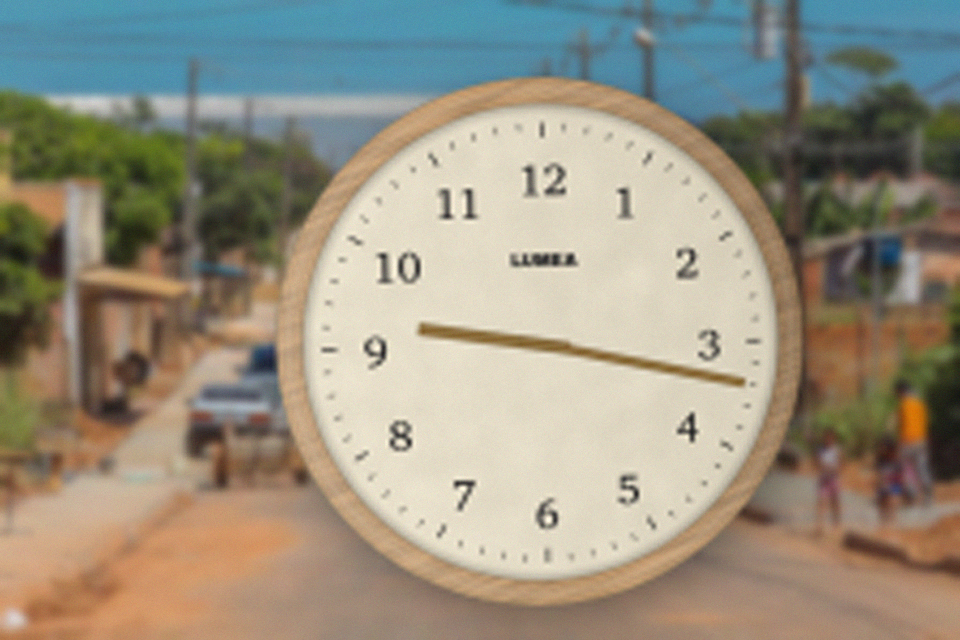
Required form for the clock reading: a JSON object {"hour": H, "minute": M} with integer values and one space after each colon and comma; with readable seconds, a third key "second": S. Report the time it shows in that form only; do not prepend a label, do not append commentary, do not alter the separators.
{"hour": 9, "minute": 17}
